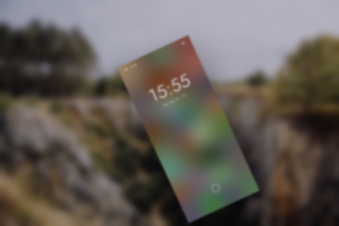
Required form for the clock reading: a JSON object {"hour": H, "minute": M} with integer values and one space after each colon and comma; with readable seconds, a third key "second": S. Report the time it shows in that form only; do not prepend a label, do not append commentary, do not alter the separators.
{"hour": 15, "minute": 55}
